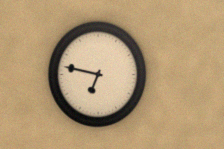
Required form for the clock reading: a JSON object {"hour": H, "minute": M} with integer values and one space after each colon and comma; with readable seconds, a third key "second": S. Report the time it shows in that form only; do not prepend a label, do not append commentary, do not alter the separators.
{"hour": 6, "minute": 47}
